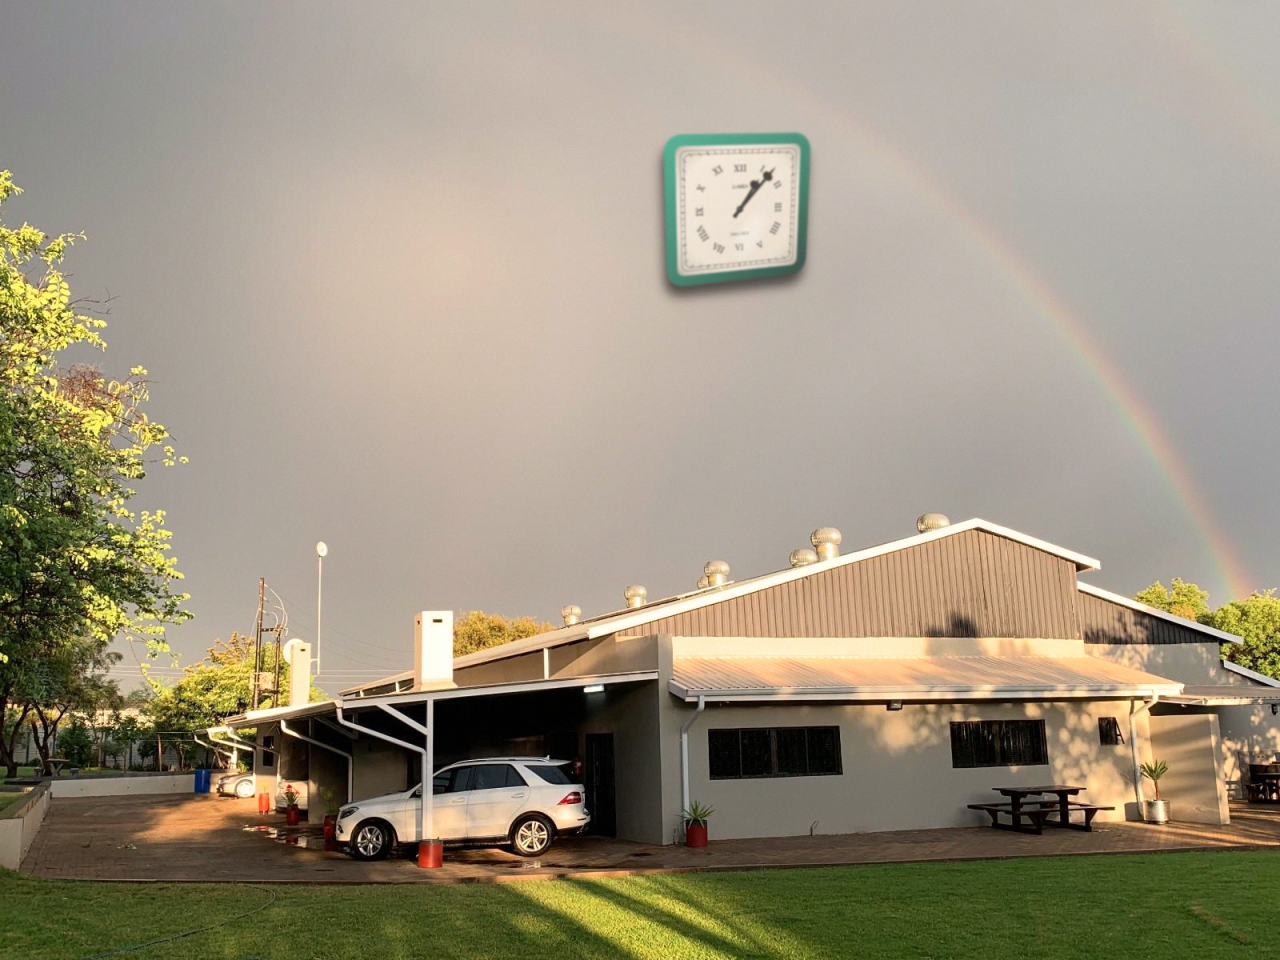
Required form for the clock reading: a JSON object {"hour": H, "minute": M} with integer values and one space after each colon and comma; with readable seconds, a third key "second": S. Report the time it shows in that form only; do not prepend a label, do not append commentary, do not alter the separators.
{"hour": 1, "minute": 7}
